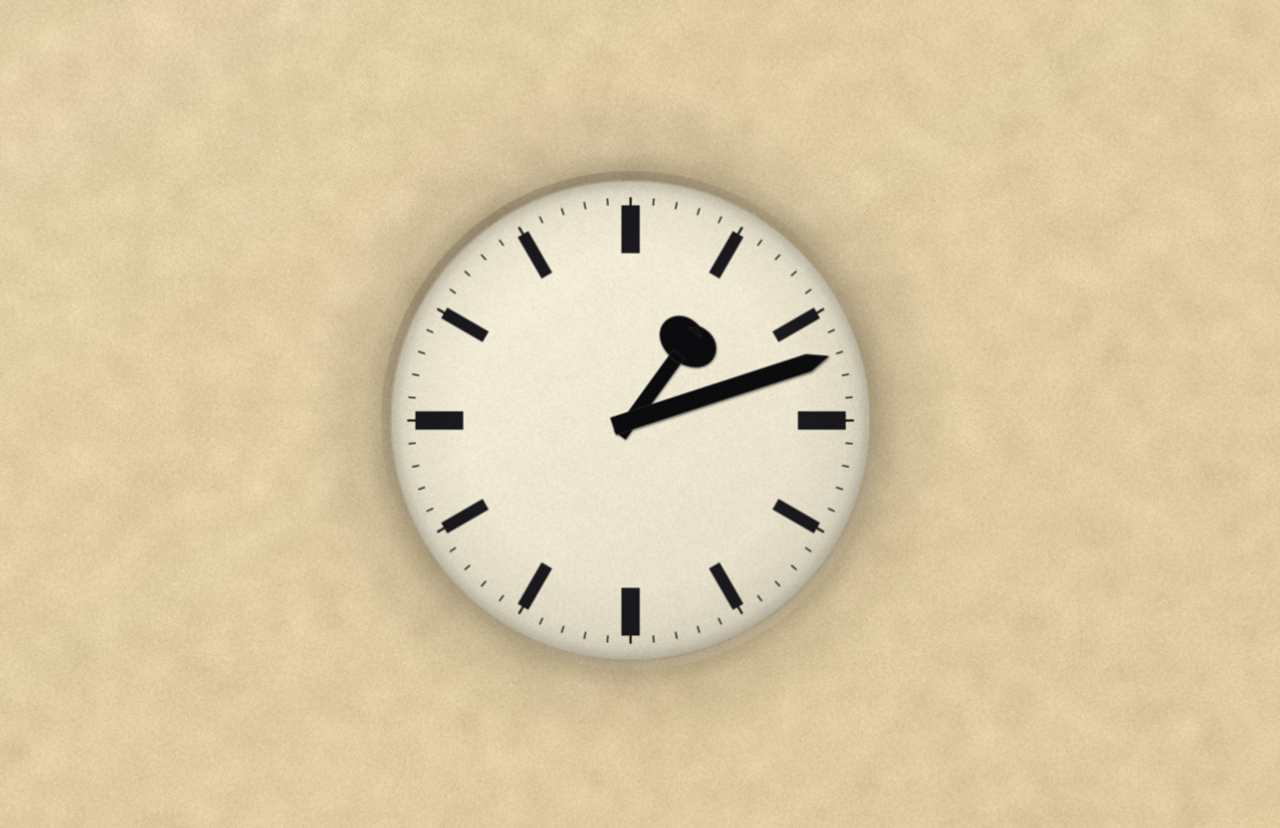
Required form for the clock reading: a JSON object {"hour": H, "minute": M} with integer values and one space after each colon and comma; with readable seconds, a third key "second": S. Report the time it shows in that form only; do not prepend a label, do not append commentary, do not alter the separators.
{"hour": 1, "minute": 12}
